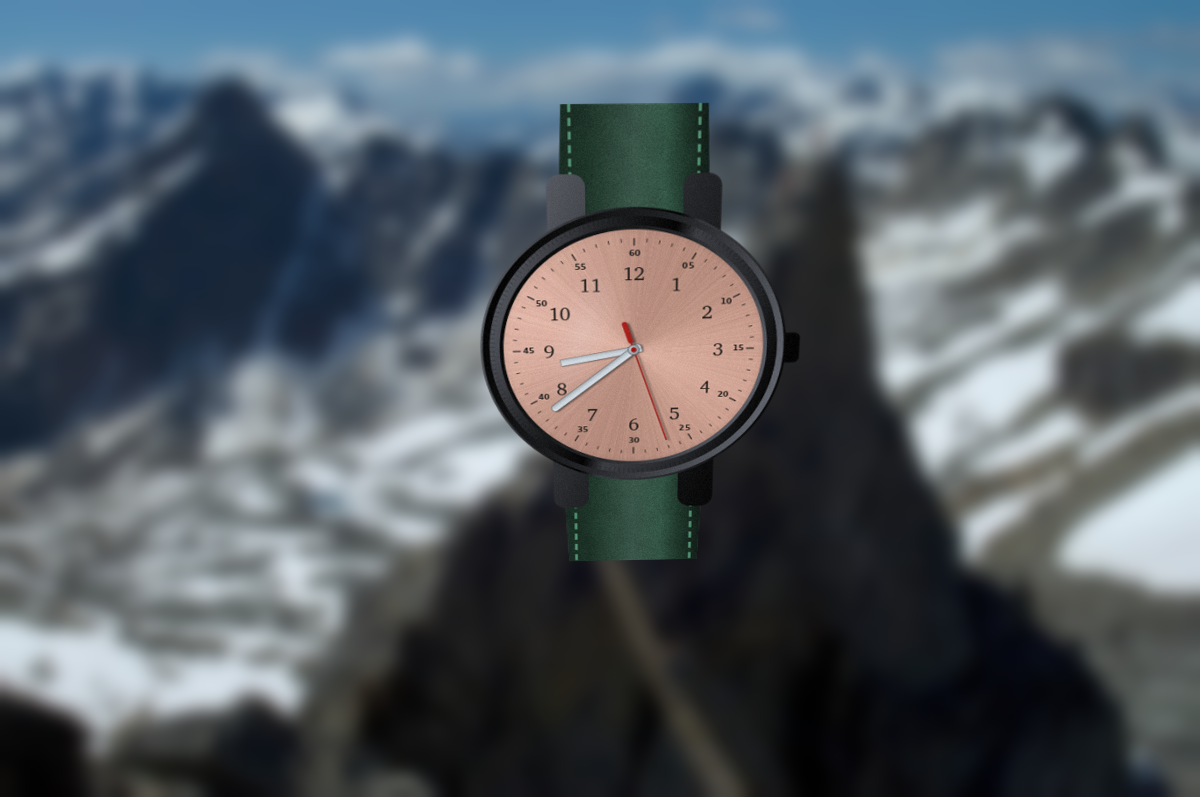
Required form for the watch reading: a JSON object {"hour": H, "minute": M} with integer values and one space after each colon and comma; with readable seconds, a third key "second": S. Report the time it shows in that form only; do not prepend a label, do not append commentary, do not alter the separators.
{"hour": 8, "minute": 38, "second": 27}
